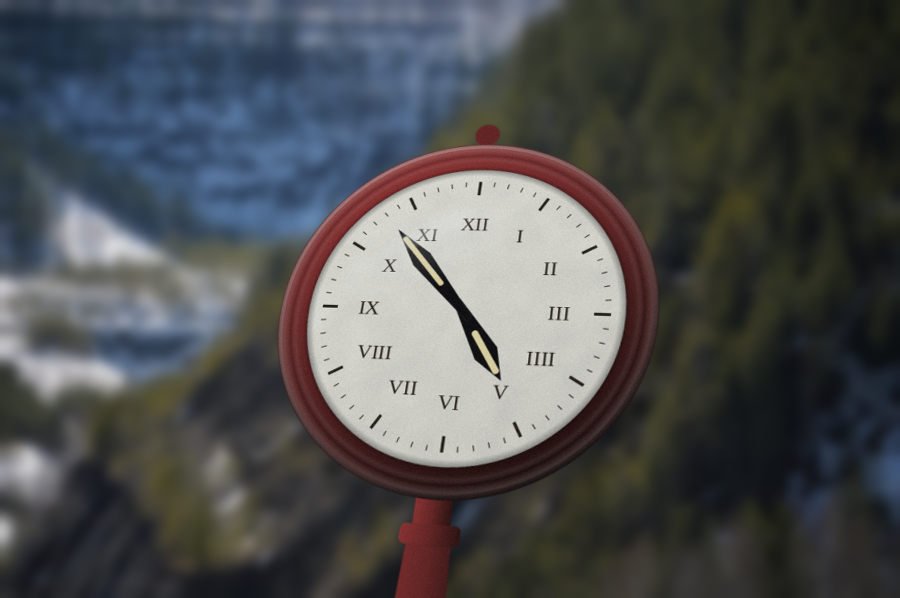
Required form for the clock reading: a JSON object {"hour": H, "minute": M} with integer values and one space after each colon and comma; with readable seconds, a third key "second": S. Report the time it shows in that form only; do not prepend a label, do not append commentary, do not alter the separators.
{"hour": 4, "minute": 53}
